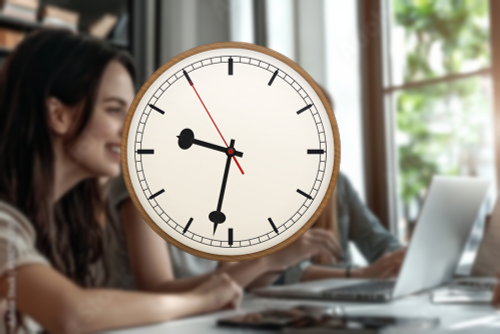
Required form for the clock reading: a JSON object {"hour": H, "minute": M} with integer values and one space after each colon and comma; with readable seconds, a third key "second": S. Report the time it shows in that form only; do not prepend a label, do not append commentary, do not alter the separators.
{"hour": 9, "minute": 31, "second": 55}
